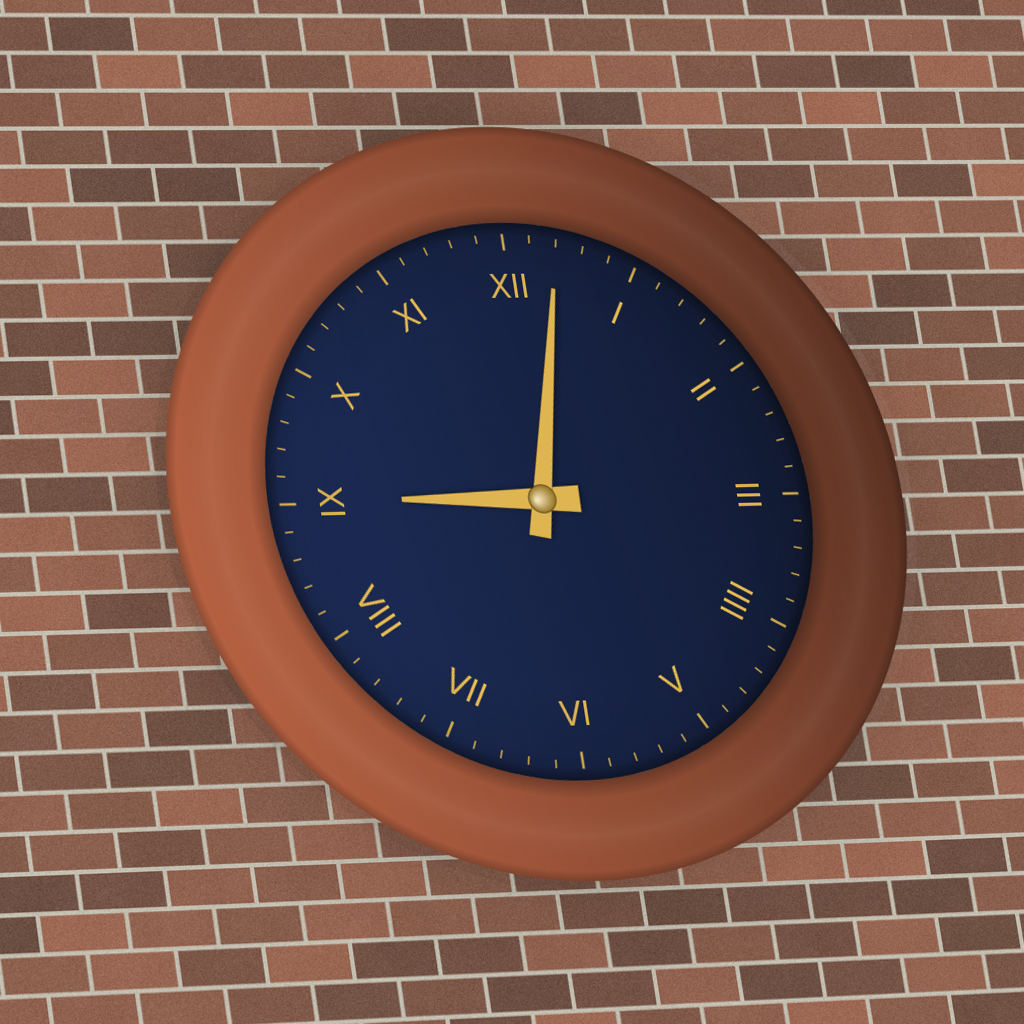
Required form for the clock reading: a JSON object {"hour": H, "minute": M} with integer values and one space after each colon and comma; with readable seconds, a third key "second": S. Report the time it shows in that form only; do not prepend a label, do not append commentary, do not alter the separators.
{"hour": 9, "minute": 2}
